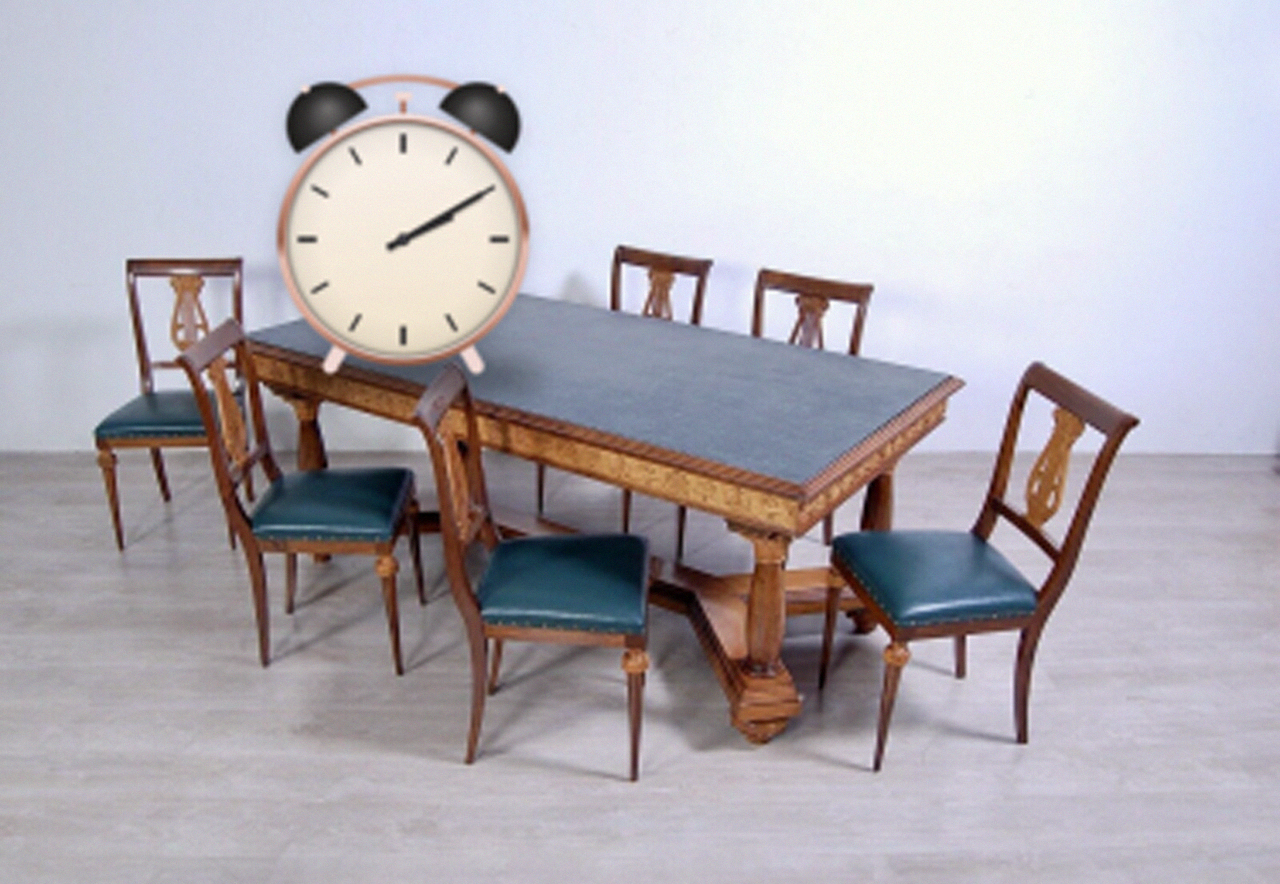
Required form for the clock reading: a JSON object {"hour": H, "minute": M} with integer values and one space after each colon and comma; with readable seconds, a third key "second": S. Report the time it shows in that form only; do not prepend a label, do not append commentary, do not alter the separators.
{"hour": 2, "minute": 10}
